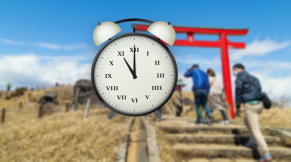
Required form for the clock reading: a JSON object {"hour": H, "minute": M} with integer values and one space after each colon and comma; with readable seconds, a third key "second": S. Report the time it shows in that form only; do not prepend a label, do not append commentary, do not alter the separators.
{"hour": 11, "minute": 0}
